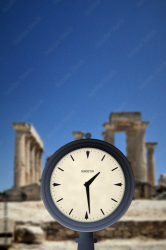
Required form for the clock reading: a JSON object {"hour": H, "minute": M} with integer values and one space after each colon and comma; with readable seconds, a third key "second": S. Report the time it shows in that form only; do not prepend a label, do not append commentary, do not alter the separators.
{"hour": 1, "minute": 29}
